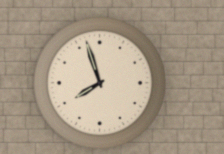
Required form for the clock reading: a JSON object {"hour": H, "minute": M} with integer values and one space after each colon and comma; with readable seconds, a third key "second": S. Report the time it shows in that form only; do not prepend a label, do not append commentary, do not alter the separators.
{"hour": 7, "minute": 57}
